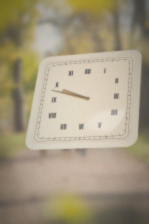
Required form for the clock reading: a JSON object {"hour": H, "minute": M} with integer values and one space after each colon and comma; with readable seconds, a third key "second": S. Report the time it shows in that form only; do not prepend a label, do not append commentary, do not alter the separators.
{"hour": 9, "minute": 48}
